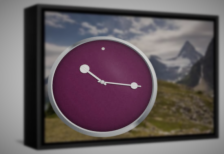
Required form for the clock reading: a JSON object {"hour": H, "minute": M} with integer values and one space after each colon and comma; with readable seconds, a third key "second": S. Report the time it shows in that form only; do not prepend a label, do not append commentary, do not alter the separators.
{"hour": 10, "minute": 16}
